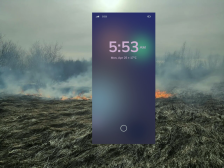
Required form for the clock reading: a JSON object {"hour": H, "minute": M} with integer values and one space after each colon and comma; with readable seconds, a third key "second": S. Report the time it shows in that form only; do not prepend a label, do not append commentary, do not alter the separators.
{"hour": 5, "minute": 53}
